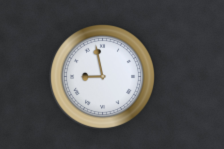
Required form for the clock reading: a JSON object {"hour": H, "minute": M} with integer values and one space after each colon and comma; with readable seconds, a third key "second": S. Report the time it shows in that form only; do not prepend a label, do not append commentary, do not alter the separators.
{"hour": 8, "minute": 58}
